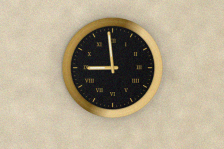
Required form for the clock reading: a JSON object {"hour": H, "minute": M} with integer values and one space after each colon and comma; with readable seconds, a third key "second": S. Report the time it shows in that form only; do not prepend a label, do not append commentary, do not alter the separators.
{"hour": 8, "minute": 59}
